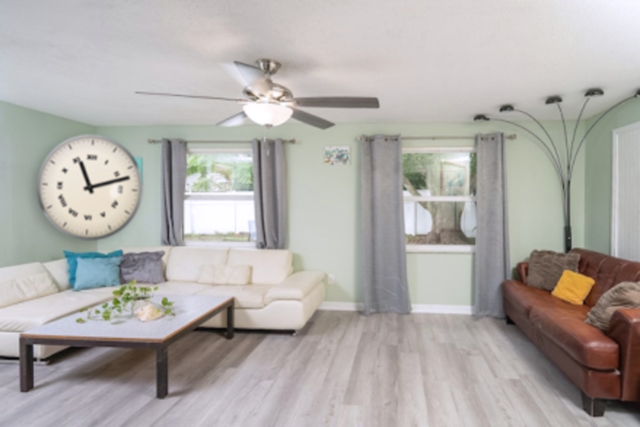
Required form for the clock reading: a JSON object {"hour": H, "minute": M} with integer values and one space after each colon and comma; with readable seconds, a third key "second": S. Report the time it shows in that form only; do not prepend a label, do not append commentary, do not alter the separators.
{"hour": 11, "minute": 12}
